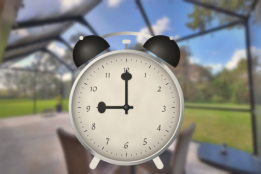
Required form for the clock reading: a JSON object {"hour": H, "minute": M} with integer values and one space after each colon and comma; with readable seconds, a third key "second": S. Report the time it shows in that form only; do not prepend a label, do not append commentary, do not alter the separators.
{"hour": 9, "minute": 0}
